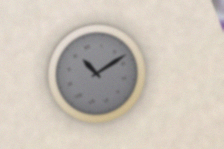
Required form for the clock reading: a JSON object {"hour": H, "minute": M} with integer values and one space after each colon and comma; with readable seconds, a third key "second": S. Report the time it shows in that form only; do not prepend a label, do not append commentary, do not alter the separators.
{"hour": 11, "minute": 13}
